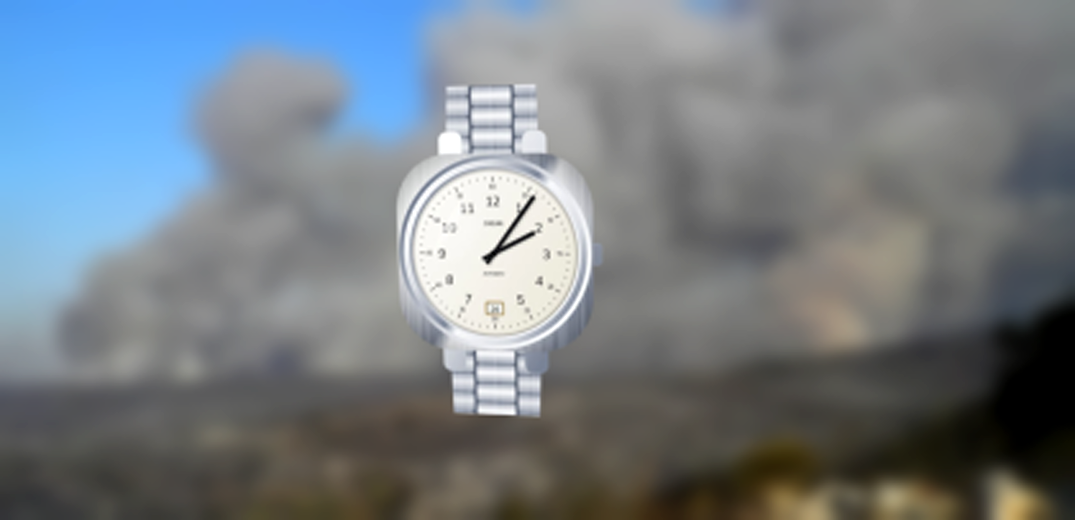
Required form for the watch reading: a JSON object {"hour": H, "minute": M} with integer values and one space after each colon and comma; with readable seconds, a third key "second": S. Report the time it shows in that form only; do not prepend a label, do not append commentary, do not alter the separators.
{"hour": 2, "minute": 6}
